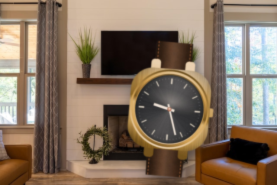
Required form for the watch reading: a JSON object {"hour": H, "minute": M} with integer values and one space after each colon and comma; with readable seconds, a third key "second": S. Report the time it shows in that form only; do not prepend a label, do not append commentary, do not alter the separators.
{"hour": 9, "minute": 27}
